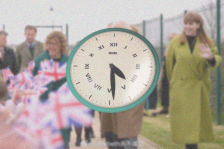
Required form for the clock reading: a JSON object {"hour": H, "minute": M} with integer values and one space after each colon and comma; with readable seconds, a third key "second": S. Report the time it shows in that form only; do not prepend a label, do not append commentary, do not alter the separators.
{"hour": 4, "minute": 29}
